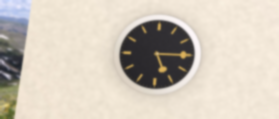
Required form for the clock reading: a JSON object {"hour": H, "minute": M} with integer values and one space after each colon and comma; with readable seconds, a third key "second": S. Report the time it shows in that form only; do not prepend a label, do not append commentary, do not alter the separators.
{"hour": 5, "minute": 15}
